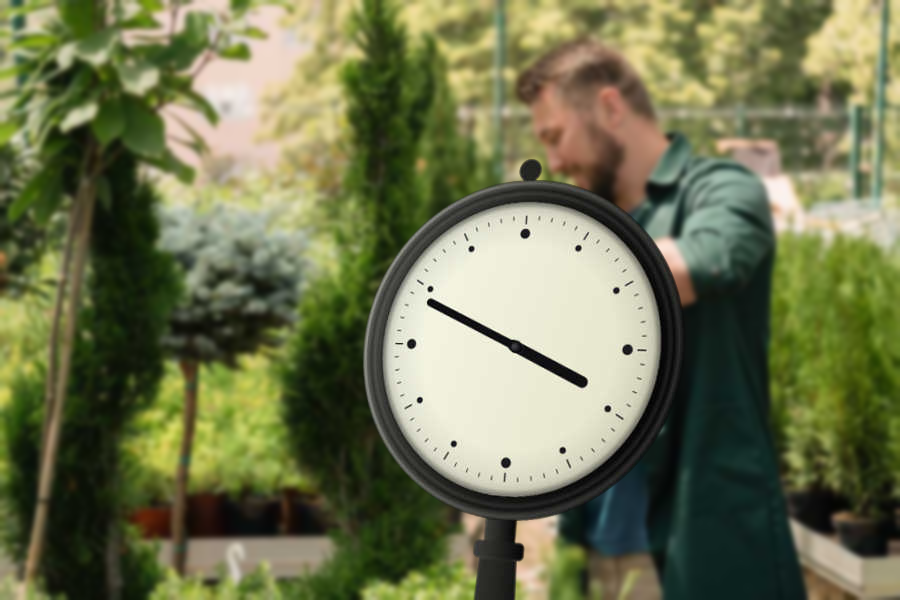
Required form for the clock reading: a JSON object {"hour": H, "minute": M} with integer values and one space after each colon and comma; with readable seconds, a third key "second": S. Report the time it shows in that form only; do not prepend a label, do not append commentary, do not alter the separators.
{"hour": 3, "minute": 49}
